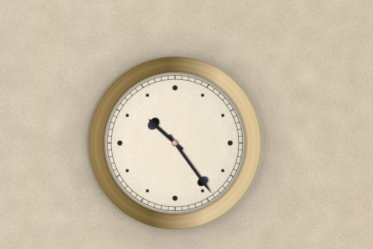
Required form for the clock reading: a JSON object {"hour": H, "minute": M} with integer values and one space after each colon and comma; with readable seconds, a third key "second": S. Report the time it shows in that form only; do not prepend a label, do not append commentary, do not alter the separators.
{"hour": 10, "minute": 24}
